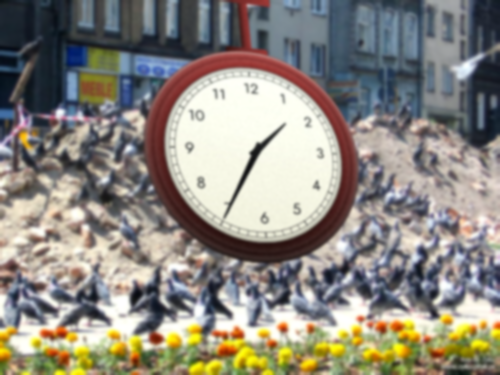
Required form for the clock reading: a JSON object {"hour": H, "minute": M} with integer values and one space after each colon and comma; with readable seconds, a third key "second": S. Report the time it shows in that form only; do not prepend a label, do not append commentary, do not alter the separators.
{"hour": 1, "minute": 35}
